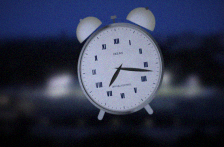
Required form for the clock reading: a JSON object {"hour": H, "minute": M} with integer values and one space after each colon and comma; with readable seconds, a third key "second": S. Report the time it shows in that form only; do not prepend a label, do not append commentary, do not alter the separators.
{"hour": 7, "minute": 17}
